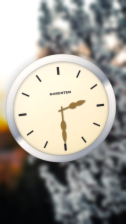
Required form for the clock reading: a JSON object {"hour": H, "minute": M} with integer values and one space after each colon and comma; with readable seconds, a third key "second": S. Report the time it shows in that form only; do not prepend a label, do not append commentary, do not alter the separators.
{"hour": 2, "minute": 30}
